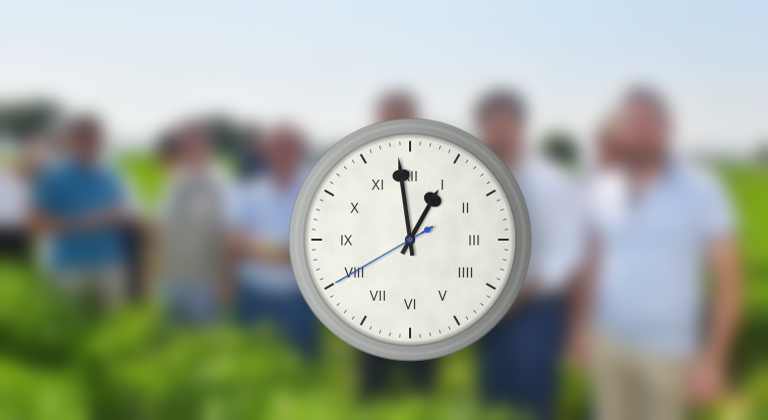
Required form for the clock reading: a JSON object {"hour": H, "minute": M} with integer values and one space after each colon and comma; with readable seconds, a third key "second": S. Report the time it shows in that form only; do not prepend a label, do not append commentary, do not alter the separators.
{"hour": 12, "minute": 58, "second": 40}
